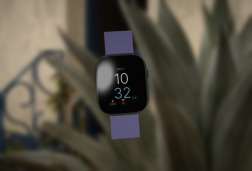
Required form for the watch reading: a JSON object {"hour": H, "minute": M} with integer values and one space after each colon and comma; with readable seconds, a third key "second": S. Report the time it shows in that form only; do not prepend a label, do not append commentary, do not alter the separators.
{"hour": 10, "minute": 32}
